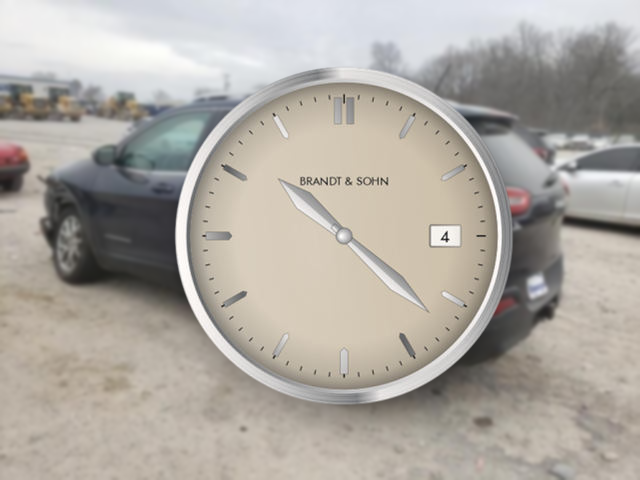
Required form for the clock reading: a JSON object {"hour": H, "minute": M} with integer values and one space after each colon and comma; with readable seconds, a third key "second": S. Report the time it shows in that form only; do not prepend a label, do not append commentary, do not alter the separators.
{"hour": 10, "minute": 22}
